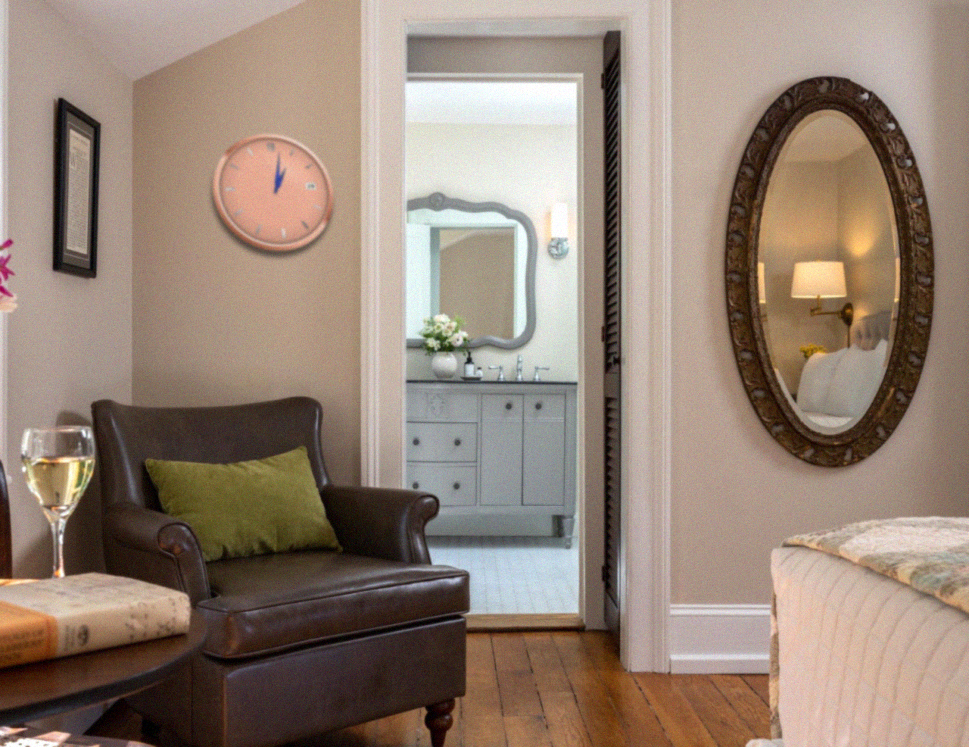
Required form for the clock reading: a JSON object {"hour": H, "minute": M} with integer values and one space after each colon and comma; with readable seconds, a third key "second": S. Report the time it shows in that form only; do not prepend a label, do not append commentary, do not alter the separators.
{"hour": 1, "minute": 2}
